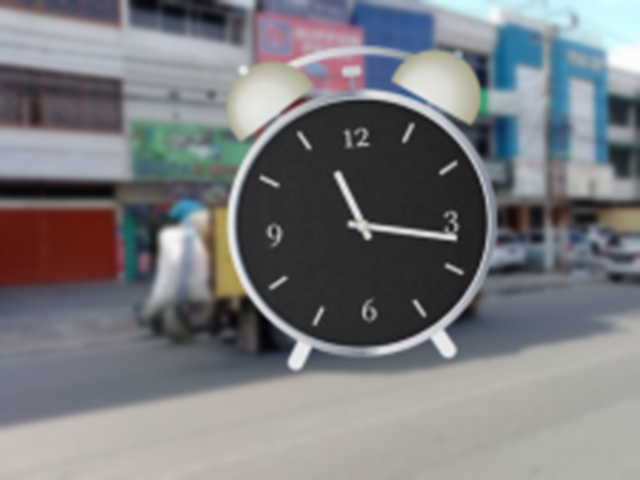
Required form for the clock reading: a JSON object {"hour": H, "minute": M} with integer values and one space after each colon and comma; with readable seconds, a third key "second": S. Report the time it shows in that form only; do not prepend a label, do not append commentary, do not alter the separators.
{"hour": 11, "minute": 17}
